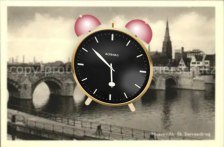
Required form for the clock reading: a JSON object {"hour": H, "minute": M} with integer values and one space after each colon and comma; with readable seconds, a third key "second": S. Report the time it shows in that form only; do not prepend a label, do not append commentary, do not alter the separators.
{"hour": 5, "minute": 52}
